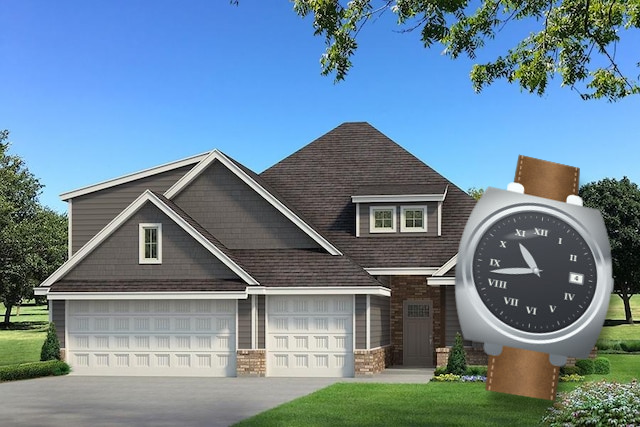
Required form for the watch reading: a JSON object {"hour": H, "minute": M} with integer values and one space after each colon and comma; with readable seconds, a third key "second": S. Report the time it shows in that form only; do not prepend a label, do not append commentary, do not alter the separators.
{"hour": 10, "minute": 43}
